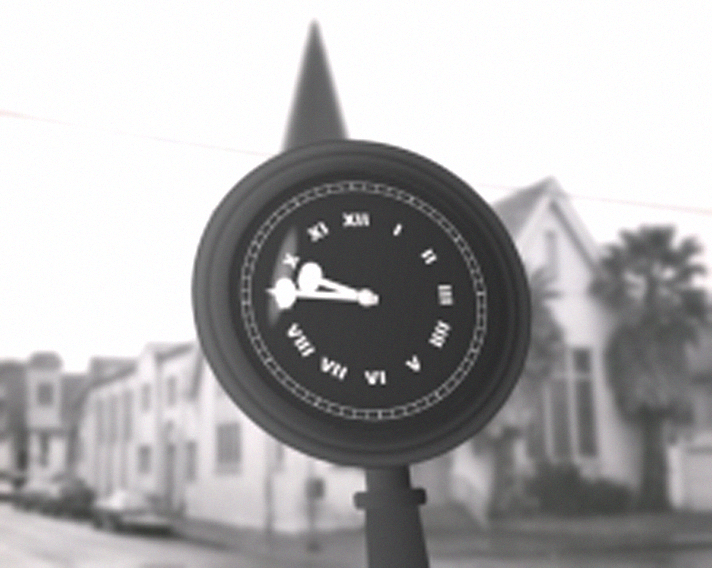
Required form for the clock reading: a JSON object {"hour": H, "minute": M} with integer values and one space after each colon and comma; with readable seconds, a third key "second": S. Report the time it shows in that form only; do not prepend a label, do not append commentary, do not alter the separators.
{"hour": 9, "minute": 46}
